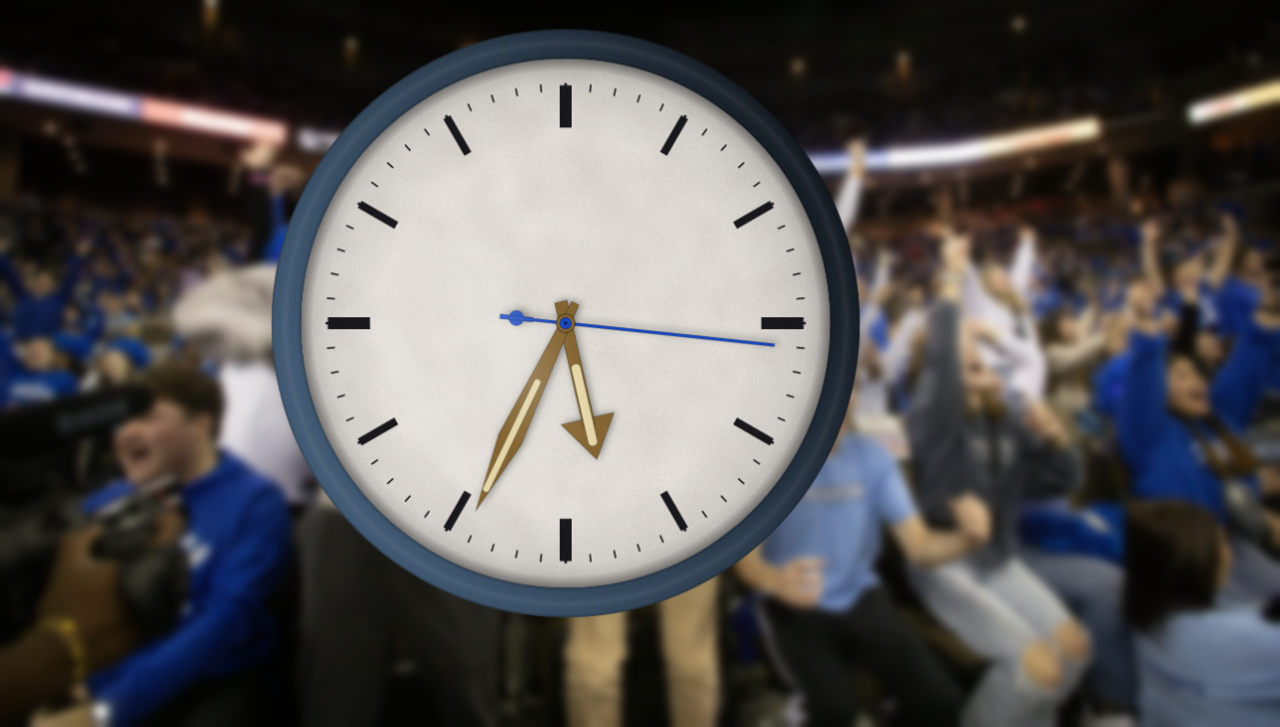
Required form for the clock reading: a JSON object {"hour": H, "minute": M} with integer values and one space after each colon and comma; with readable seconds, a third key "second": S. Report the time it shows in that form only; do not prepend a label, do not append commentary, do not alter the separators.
{"hour": 5, "minute": 34, "second": 16}
